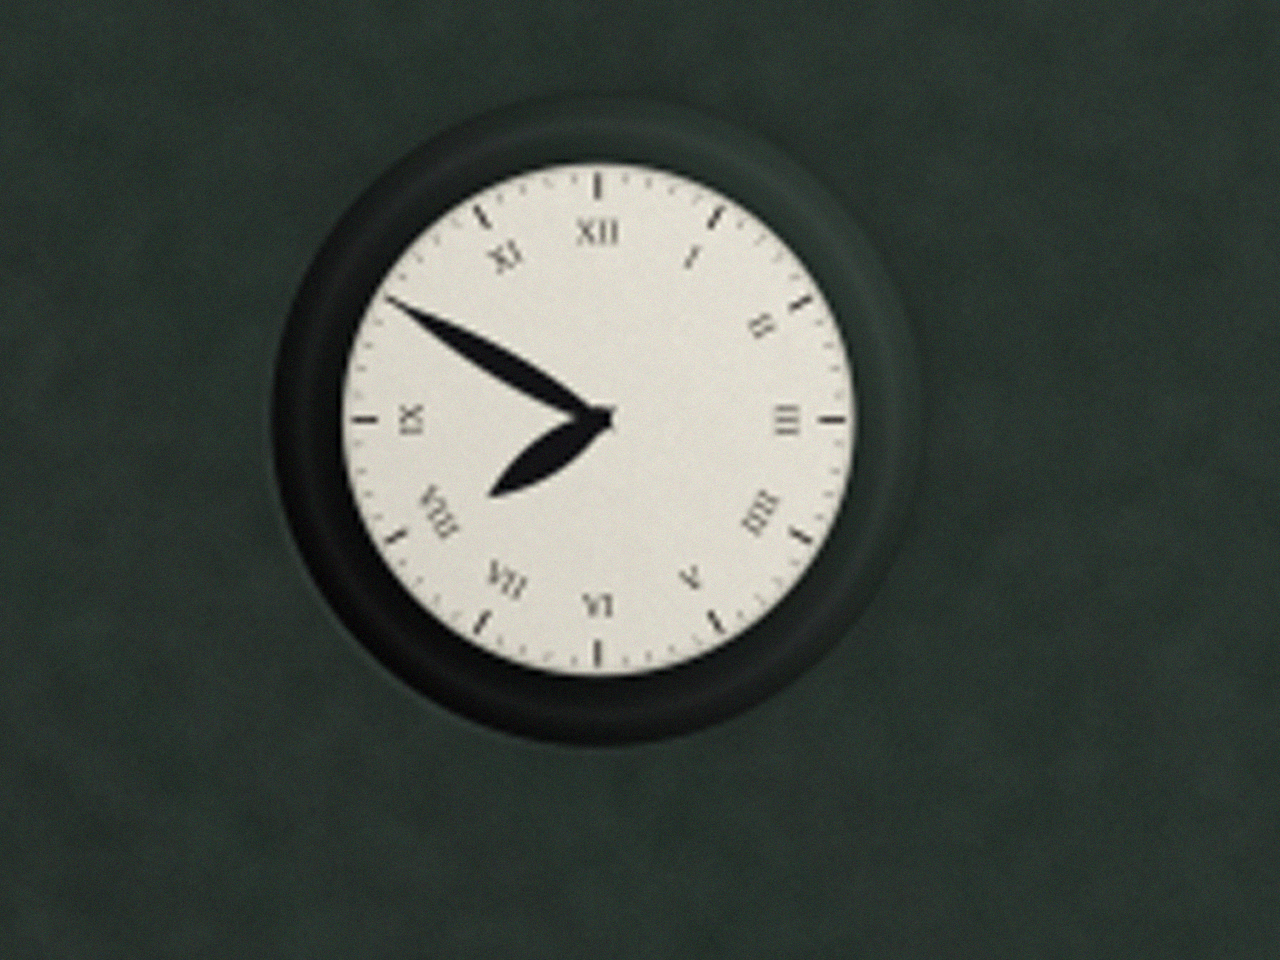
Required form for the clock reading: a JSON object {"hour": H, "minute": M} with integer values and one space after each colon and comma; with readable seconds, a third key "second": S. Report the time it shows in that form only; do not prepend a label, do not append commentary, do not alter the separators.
{"hour": 7, "minute": 50}
